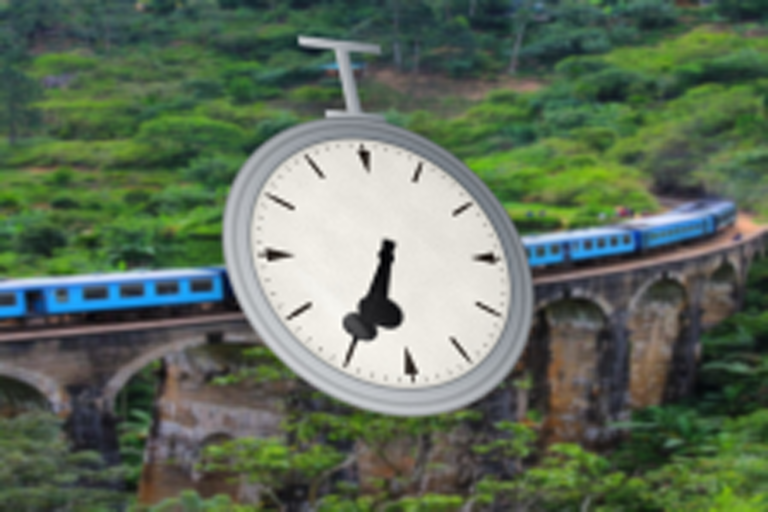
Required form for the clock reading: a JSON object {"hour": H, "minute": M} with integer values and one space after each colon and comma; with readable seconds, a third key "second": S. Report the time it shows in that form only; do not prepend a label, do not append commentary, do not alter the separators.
{"hour": 6, "minute": 35}
